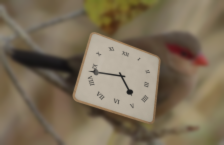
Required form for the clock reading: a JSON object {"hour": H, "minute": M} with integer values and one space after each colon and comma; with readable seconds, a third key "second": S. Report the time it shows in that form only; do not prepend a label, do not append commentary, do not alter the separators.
{"hour": 4, "minute": 43}
